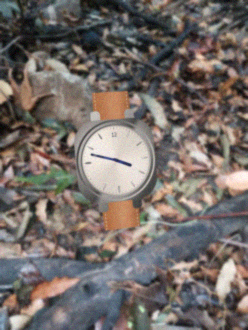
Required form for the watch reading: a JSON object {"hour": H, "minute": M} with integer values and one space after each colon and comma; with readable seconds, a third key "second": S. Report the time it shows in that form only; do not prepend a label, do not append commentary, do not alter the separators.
{"hour": 3, "minute": 48}
